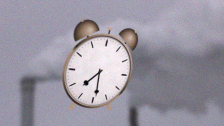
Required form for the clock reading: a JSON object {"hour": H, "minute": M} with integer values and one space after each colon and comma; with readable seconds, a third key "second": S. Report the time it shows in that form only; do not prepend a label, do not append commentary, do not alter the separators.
{"hour": 7, "minute": 29}
